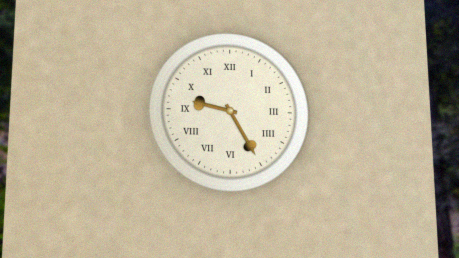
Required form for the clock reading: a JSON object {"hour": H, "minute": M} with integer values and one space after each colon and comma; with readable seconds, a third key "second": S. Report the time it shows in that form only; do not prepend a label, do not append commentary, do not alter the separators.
{"hour": 9, "minute": 25}
